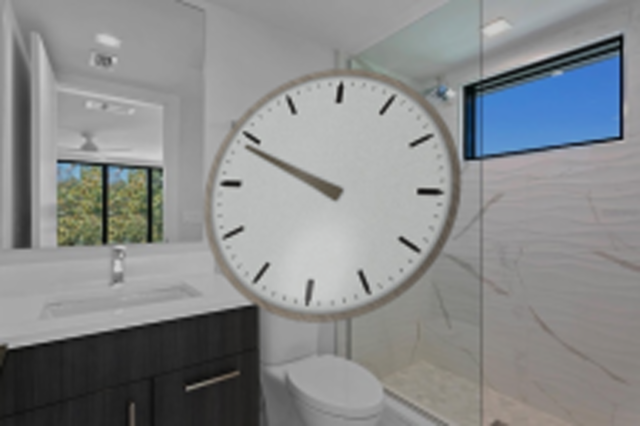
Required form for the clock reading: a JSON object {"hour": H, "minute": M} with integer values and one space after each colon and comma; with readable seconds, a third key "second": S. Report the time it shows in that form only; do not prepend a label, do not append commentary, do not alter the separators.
{"hour": 9, "minute": 49}
